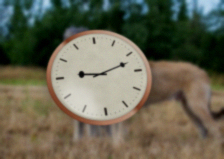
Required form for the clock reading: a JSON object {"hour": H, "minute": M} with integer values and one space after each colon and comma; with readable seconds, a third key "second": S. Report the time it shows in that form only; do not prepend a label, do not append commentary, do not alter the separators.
{"hour": 9, "minute": 12}
